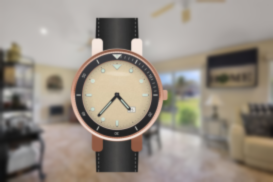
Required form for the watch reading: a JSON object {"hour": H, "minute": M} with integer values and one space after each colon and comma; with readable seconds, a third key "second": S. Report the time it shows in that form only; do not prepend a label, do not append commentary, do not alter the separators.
{"hour": 4, "minute": 37}
